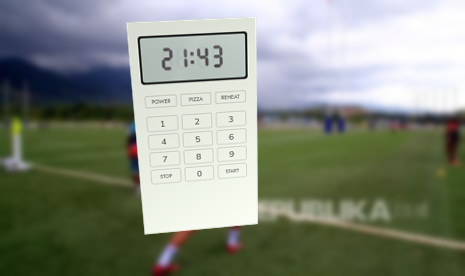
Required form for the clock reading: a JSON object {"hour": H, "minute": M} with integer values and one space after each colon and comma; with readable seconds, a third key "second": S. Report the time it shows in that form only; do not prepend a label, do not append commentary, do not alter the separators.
{"hour": 21, "minute": 43}
